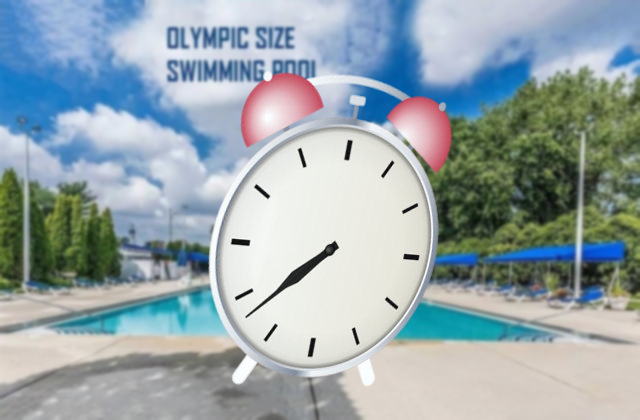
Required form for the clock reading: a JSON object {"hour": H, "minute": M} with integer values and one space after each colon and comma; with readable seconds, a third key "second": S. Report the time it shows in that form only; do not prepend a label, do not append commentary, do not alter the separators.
{"hour": 7, "minute": 38}
